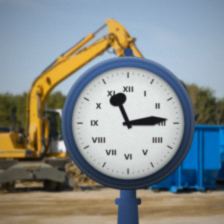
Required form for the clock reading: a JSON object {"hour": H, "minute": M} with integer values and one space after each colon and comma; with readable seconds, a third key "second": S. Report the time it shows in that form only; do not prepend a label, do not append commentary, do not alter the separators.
{"hour": 11, "minute": 14}
